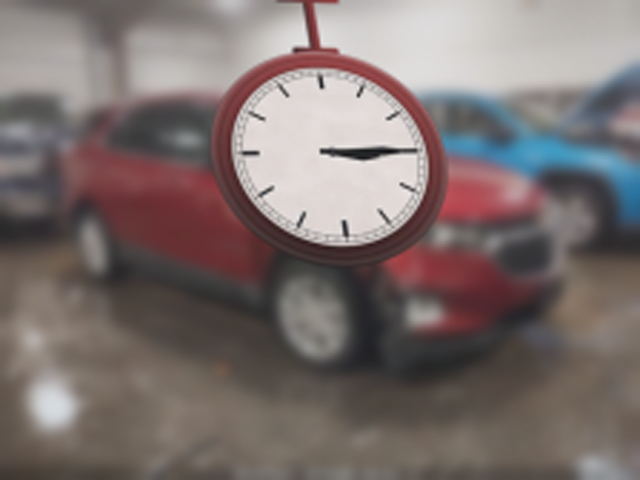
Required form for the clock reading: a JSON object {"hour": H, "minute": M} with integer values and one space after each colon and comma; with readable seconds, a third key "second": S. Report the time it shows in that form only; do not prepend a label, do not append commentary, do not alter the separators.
{"hour": 3, "minute": 15}
